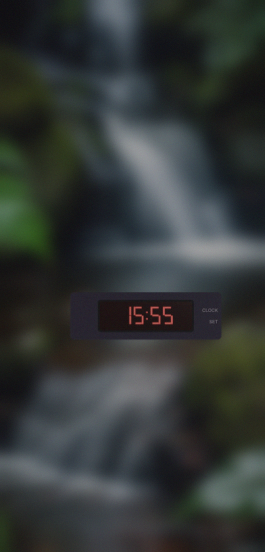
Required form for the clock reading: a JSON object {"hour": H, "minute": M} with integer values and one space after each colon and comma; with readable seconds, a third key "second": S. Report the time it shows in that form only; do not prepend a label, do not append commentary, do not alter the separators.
{"hour": 15, "minute": 55}
